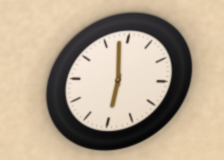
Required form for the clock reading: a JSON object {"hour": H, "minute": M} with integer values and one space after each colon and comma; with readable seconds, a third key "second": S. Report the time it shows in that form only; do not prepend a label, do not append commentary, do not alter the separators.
{"hour": 5, "minute": 58}
